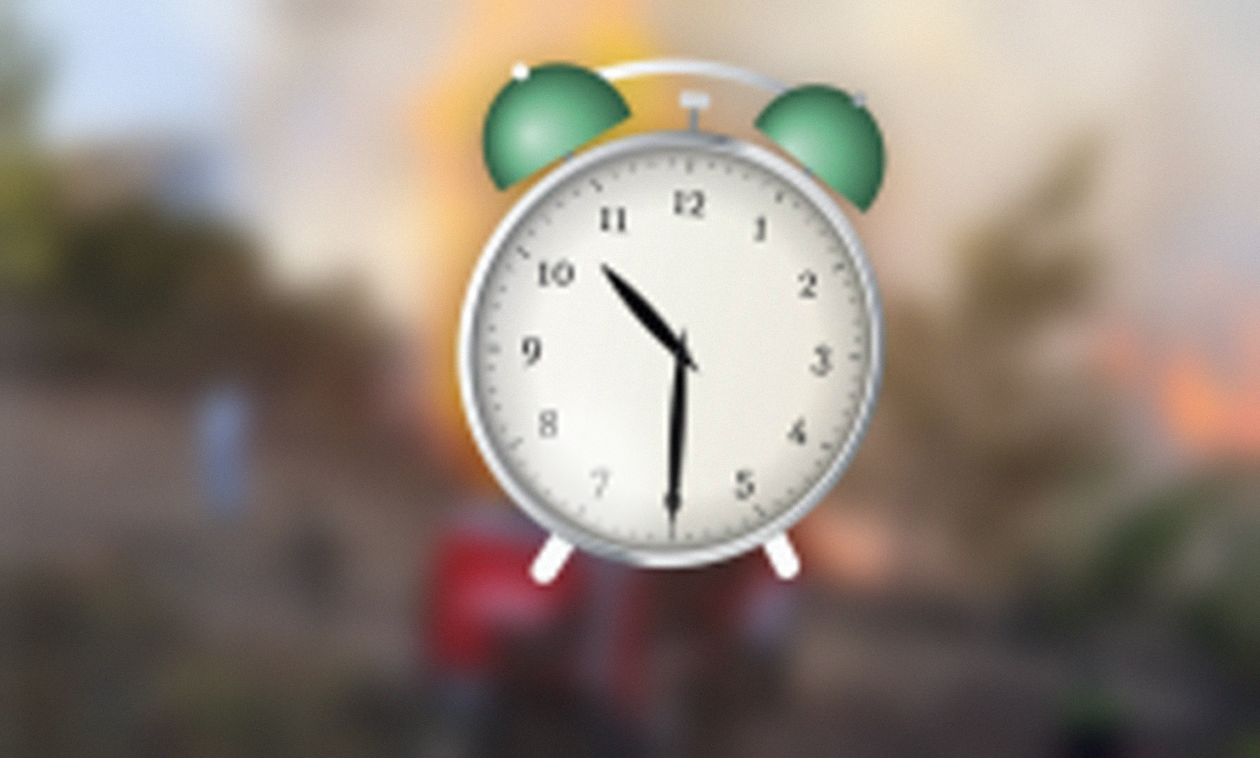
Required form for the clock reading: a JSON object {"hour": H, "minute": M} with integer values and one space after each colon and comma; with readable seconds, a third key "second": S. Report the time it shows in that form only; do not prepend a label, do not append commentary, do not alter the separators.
{"hour": 10, "minute": 30}
